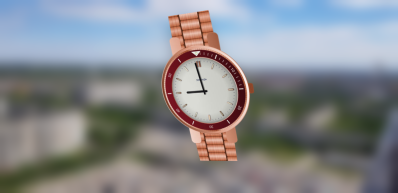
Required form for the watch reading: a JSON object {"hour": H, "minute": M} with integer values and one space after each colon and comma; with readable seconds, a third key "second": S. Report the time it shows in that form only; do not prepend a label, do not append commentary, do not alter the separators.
{"hour": 8, "minute": 59}
